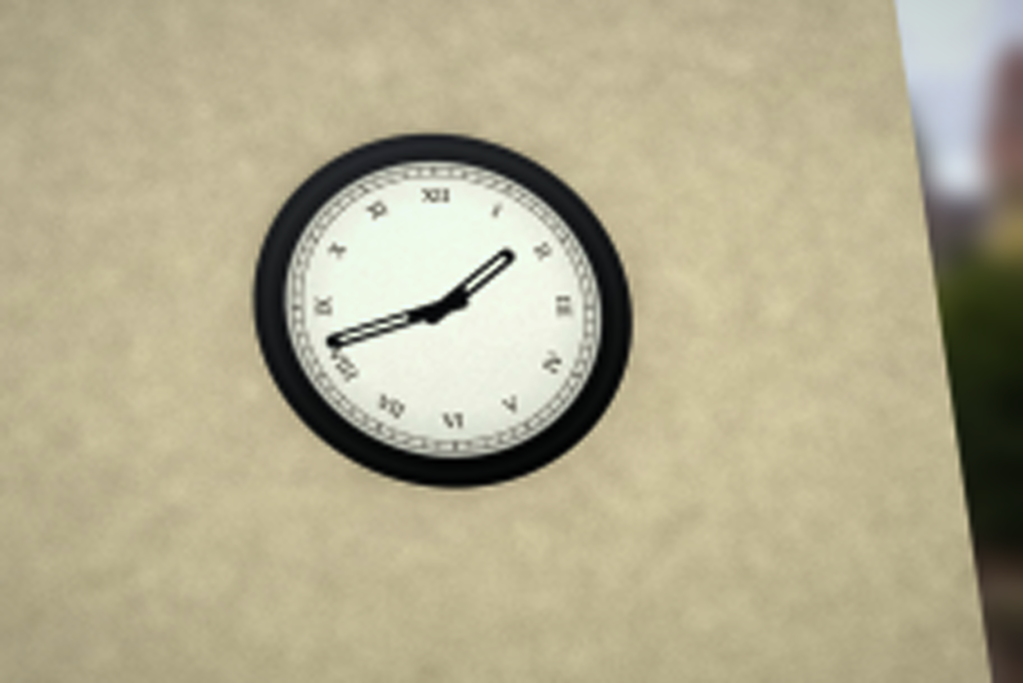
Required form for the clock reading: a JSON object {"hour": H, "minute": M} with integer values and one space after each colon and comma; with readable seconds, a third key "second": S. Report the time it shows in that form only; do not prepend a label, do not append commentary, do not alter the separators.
{"hour": 1, "minute": 42}
